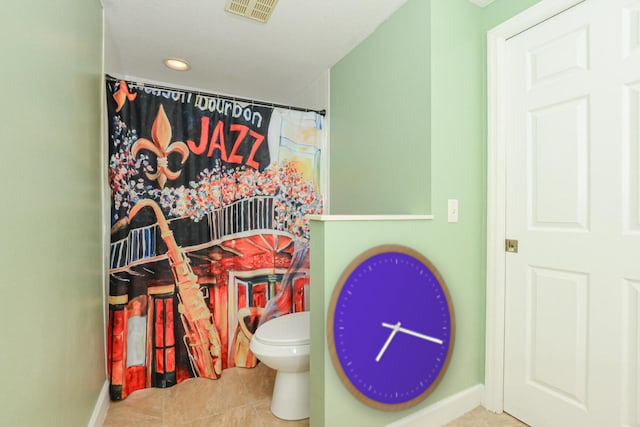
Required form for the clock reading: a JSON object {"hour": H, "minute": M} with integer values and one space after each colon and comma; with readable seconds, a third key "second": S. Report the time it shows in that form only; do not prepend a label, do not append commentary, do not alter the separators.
{"hour": 7, "minute": 17, "second": 17}
